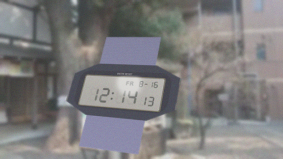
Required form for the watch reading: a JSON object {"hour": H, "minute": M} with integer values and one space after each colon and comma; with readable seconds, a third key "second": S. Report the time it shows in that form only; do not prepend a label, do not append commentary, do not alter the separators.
{"hour": 12, "minute": 14, "second": 13}
